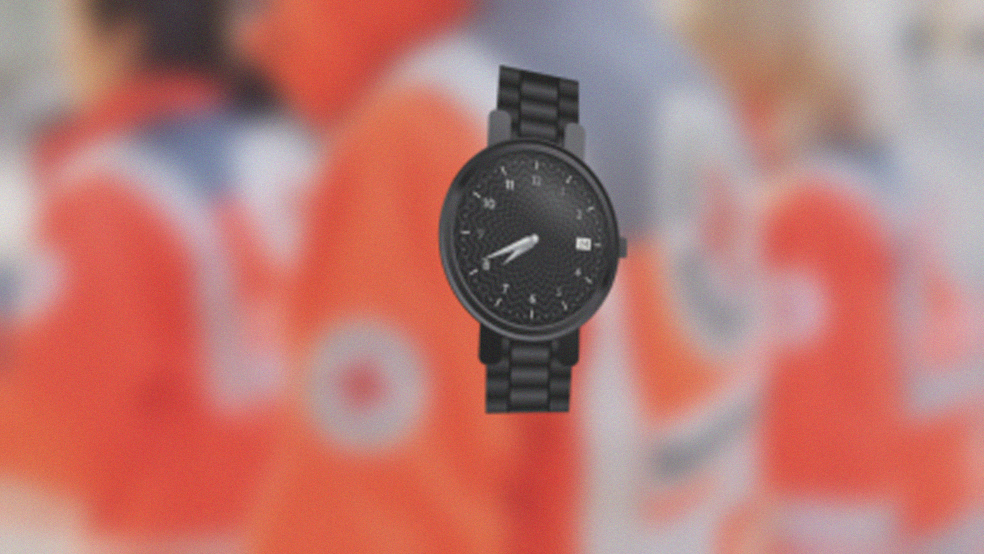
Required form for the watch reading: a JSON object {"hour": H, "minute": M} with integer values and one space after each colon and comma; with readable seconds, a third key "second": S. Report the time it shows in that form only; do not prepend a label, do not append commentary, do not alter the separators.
{"hour": 7, "minute": 41}
